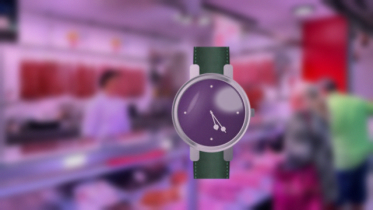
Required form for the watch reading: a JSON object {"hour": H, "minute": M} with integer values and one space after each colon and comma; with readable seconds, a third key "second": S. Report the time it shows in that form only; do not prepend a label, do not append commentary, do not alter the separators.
{"hour": 5, "minute": 24}
